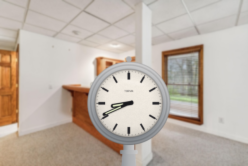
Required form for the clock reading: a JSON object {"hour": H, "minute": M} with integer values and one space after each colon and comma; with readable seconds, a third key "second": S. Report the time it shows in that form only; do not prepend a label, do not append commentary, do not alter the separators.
{"hour": 8, "minute": 41}
